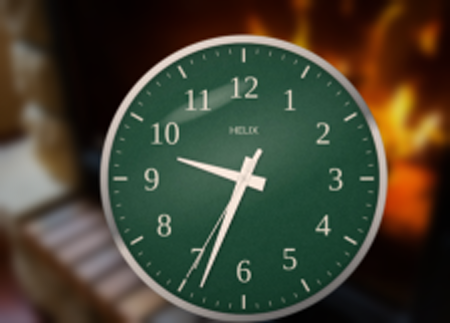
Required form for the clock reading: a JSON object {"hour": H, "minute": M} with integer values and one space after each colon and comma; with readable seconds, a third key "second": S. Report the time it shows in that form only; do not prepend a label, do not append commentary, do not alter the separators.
{"hour": 9, "minute": 33, "second": 35}
